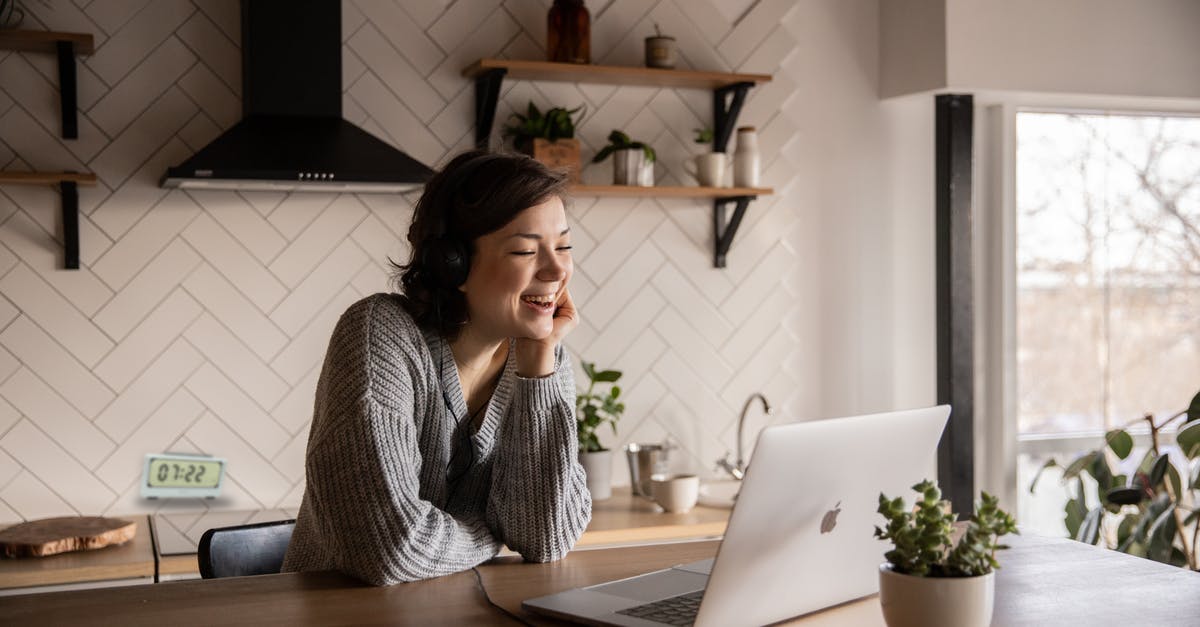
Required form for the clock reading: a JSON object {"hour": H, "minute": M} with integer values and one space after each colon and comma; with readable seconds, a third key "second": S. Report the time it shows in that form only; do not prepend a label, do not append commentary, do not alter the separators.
{"hour": 7, "minute": 22}
